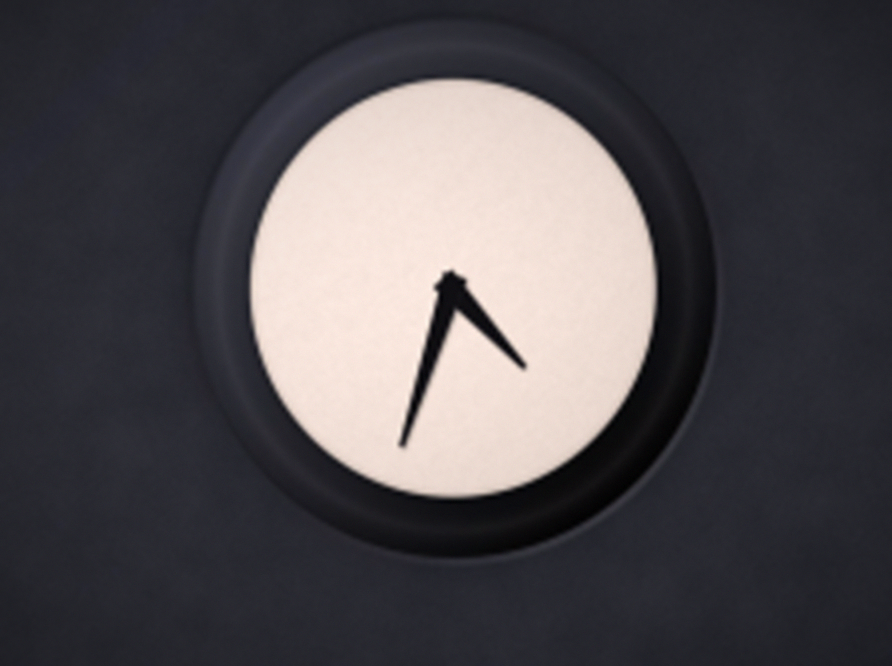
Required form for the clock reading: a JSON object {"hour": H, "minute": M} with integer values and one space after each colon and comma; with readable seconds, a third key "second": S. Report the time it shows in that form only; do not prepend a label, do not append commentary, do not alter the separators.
{"hour": 4, "minute": 33}
